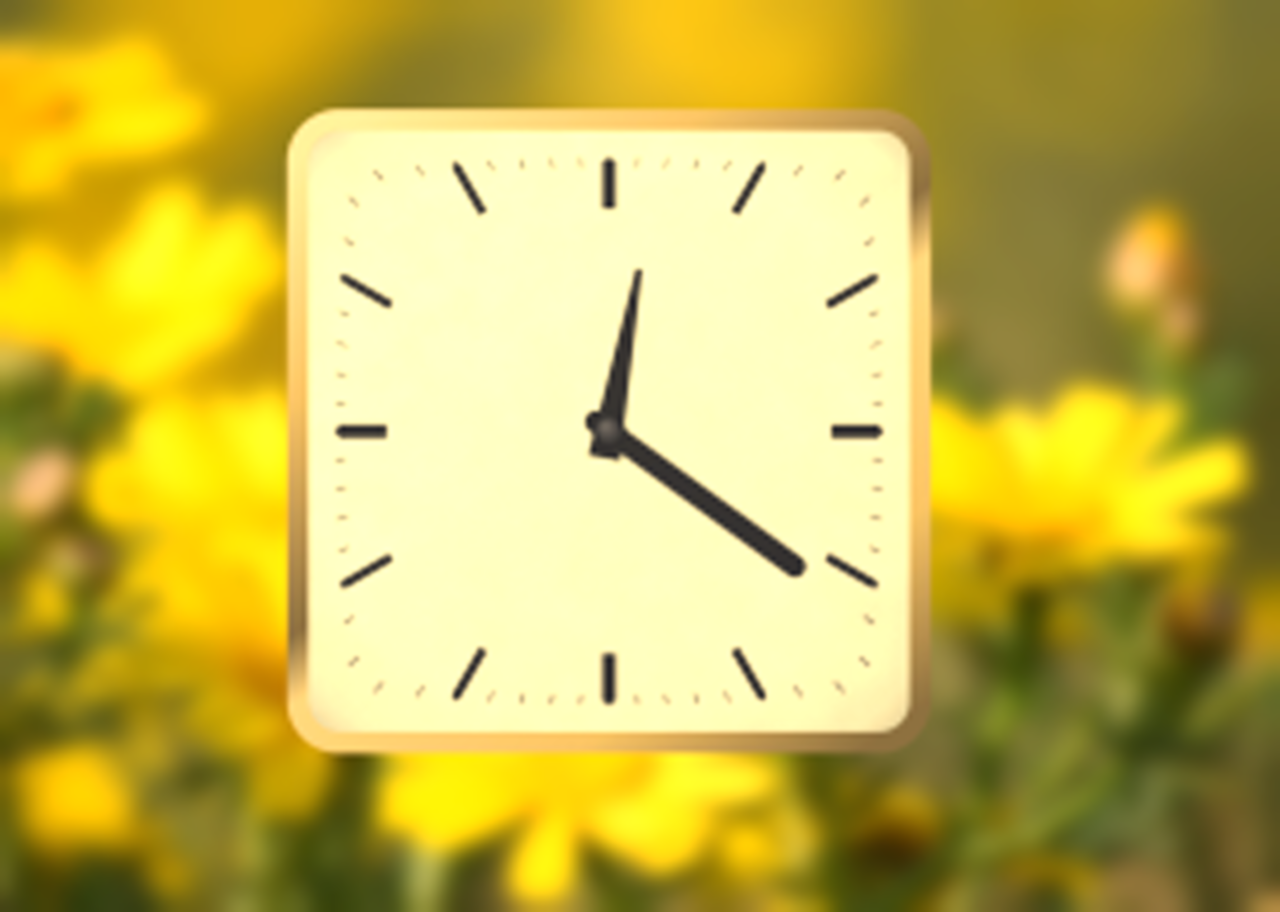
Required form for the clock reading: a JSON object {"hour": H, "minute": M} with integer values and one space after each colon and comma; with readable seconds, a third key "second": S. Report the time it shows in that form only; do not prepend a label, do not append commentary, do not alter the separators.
{"hour": 12, "minute": 21}
